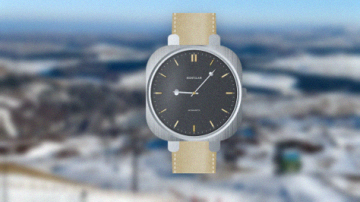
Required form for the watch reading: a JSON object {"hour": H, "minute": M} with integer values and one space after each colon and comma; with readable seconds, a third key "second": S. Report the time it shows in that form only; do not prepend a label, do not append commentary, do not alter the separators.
{"hour": 9, "minute": 7}
